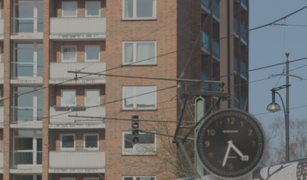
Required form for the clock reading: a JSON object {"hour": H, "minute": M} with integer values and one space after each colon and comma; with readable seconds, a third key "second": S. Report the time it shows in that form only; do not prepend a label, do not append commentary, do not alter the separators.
{"hour": 4, "minute": 33}
